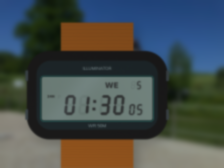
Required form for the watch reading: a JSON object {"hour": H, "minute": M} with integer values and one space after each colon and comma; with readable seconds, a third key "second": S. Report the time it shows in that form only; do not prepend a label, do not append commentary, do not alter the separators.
{"hour": 1, "minute": 30, "second": 5}
